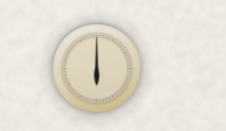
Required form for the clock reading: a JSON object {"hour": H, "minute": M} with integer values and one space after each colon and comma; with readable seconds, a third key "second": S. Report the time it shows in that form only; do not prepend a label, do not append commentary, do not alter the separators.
{"hour": 6, "minute": 0}
